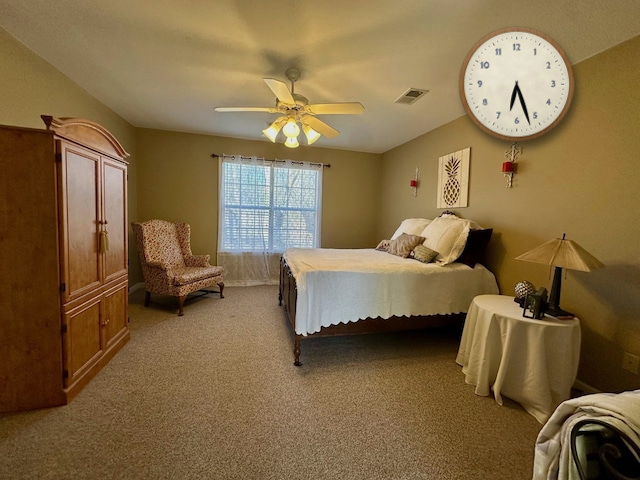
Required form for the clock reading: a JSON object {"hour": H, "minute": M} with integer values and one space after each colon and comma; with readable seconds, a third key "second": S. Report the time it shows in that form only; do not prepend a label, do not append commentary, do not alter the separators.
{"hour": 6, "minute": 27}
